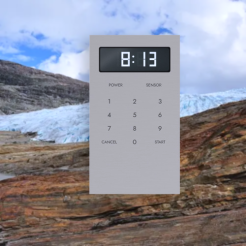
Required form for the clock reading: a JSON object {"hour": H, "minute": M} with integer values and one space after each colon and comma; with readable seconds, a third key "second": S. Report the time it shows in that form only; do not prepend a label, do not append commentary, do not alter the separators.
{"hour": 8, "minute": 13}
